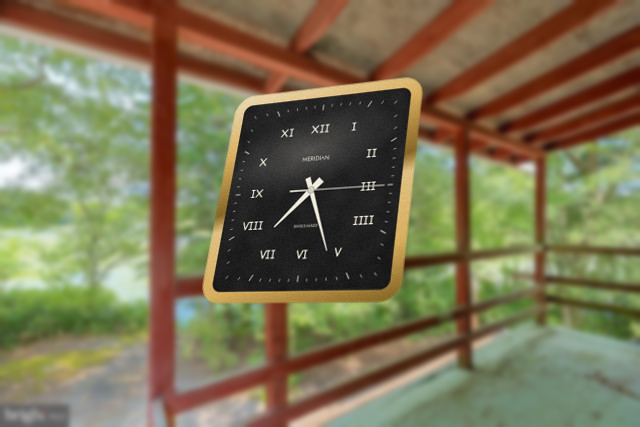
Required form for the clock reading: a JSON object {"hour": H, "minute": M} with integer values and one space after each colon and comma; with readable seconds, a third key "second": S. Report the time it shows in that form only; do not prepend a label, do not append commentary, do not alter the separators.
{"hour": 7, "minute": 26, "second": 15}
